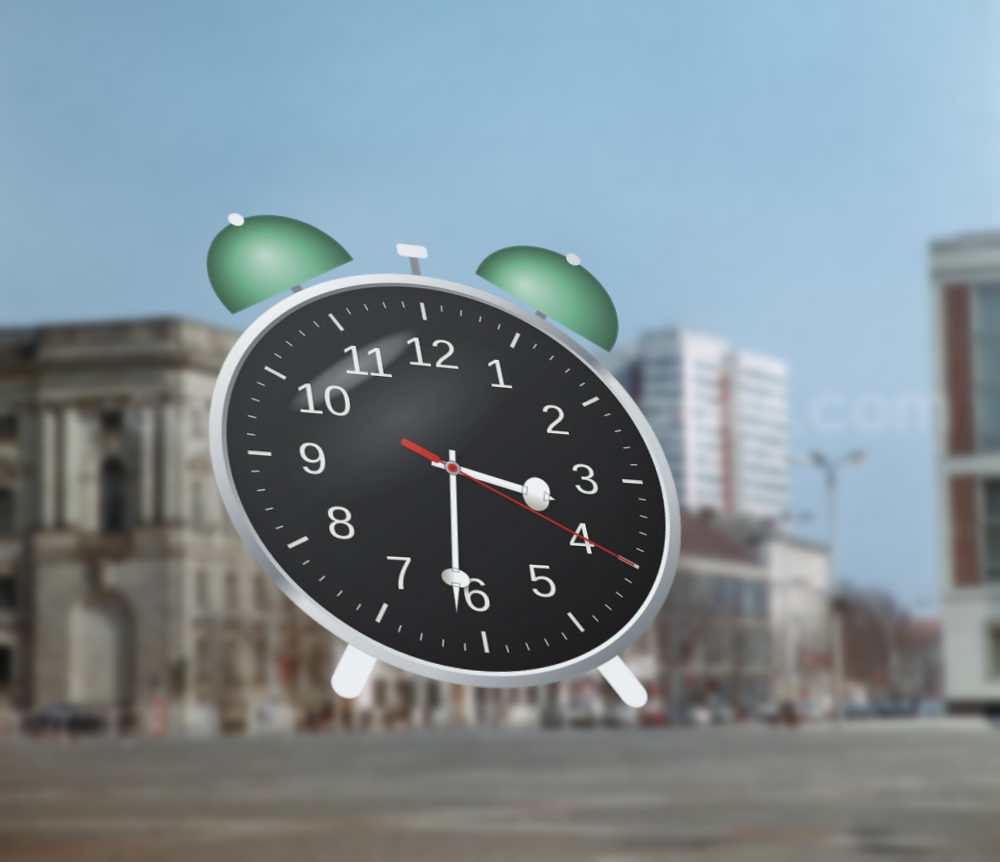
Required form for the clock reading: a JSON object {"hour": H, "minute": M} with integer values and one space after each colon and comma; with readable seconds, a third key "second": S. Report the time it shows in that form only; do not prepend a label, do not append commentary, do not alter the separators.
{"hour": 3, "minute": 31, "second": 20}
